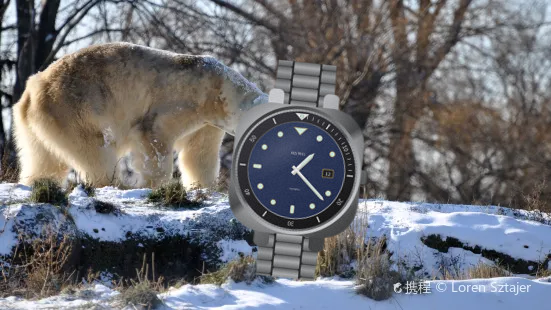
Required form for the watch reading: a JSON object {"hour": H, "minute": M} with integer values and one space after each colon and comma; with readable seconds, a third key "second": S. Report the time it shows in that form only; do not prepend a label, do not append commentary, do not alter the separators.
{"hour": 1, "minute": 22}
